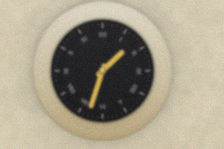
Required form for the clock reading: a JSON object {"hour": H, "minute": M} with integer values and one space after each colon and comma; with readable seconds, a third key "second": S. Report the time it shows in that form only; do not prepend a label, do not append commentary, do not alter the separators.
{"hour": 1, "minute": 33}
